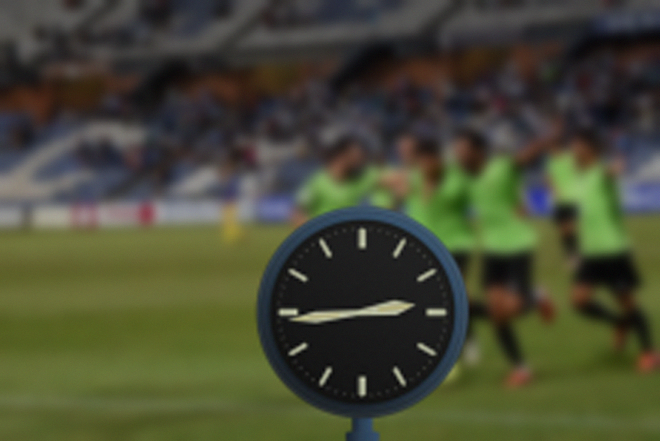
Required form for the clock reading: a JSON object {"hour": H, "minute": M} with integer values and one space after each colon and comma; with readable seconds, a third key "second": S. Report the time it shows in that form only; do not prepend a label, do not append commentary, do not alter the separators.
{"hour": 2, "minute": 44}
